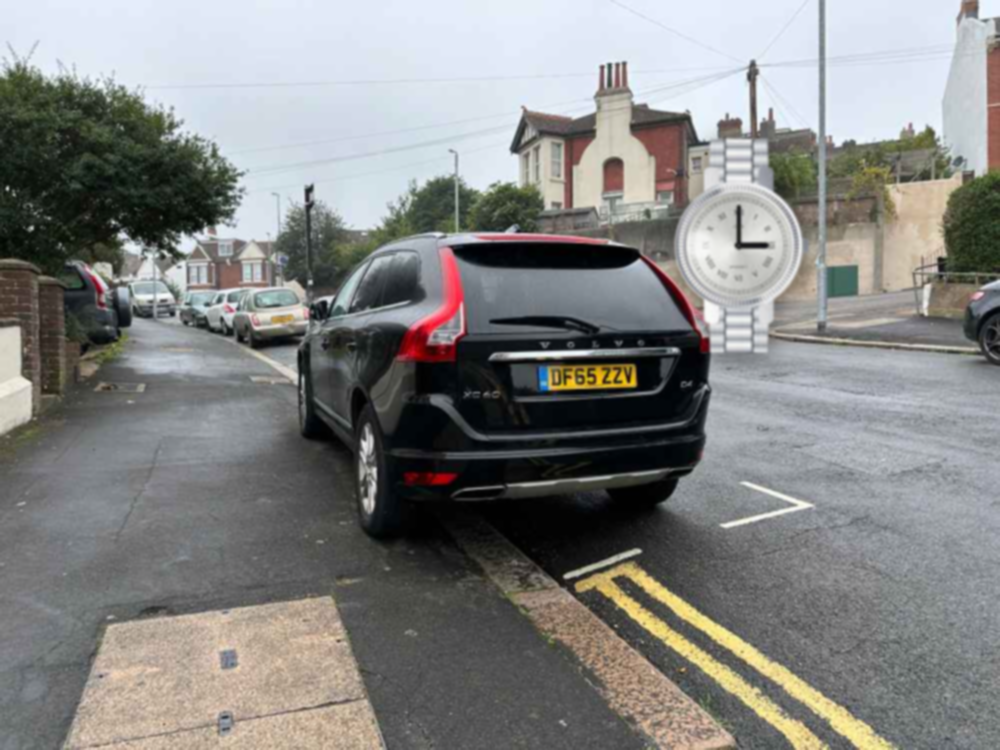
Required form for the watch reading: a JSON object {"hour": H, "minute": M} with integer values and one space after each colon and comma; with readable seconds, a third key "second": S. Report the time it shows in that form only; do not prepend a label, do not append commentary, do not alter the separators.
{"hour": 3, "minute": 0}
